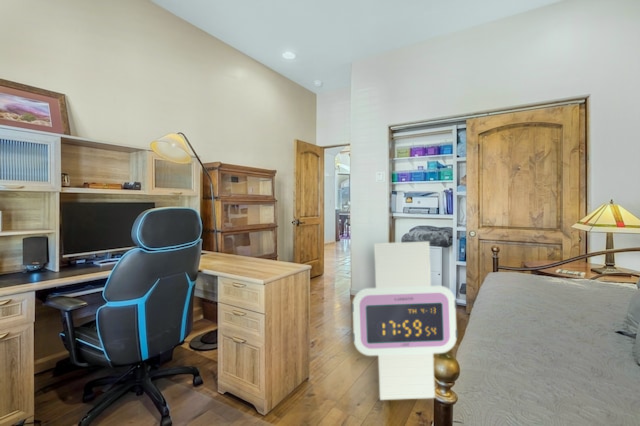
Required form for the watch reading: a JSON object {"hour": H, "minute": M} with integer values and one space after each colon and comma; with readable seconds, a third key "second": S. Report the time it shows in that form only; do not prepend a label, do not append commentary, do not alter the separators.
{"hour": 17, "minute": 59, "second": 54}
